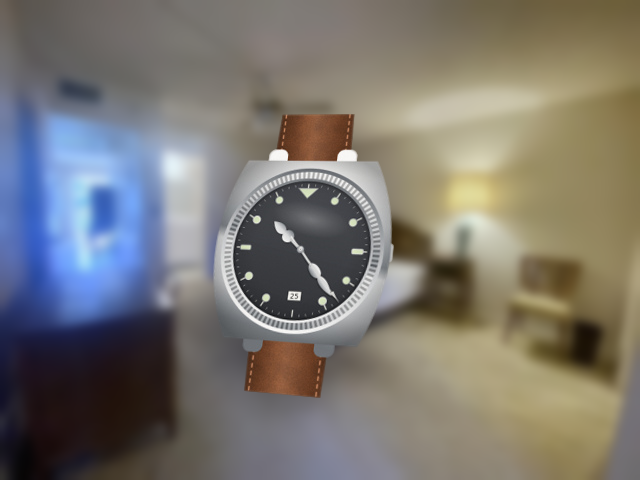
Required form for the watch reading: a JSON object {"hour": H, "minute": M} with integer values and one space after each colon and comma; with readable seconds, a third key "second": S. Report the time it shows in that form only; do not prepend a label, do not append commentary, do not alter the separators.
{"hour": 10, "minute": 23, "second": 23}
